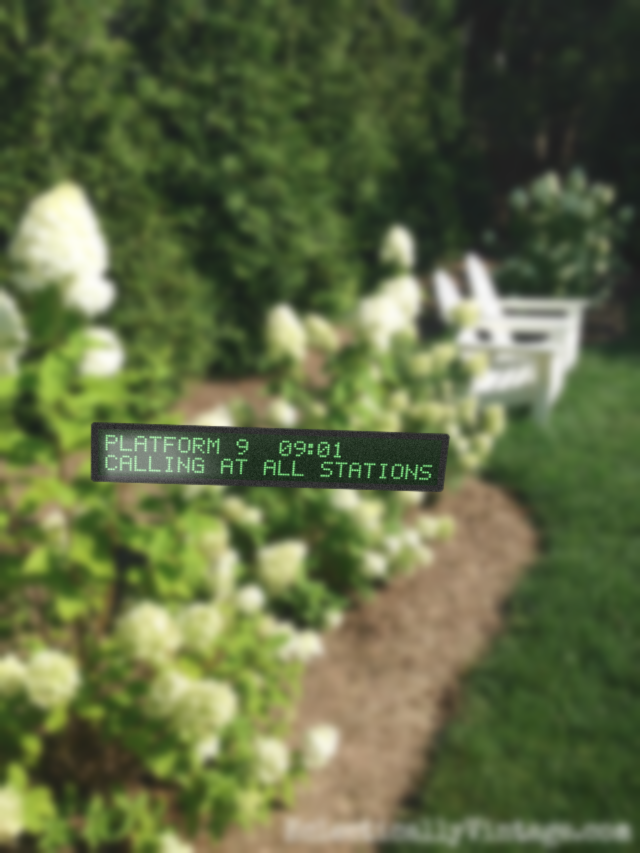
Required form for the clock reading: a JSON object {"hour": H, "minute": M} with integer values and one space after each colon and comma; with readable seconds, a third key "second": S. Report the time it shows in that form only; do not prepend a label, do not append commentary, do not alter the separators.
{"hour": 9, "minute": 1}
